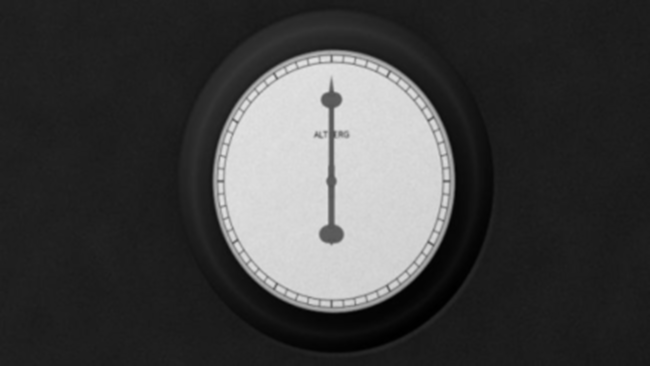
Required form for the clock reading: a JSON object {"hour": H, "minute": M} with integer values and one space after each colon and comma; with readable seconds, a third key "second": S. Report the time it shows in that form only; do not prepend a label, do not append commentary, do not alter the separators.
{"hour": 6, "minute": 0}
